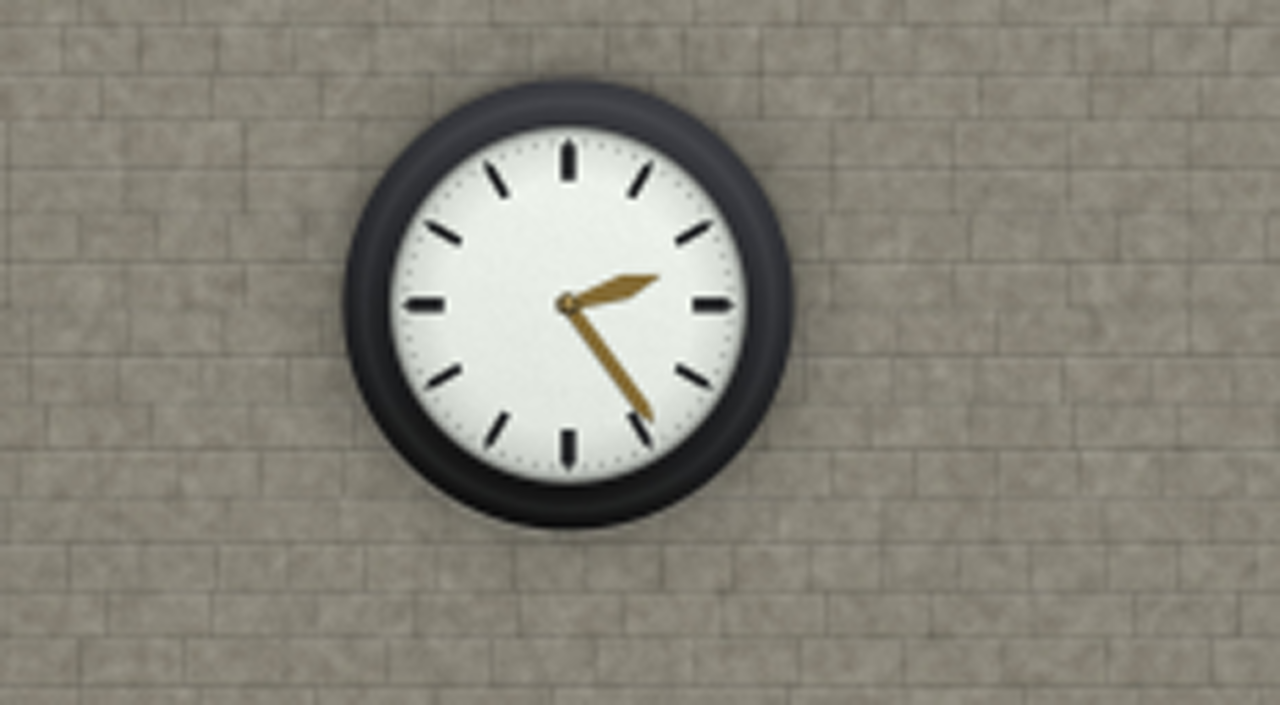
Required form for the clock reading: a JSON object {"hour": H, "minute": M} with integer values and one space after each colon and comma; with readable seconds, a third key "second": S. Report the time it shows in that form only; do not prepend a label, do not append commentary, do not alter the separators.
{"hour": 2, "minute": 24}
